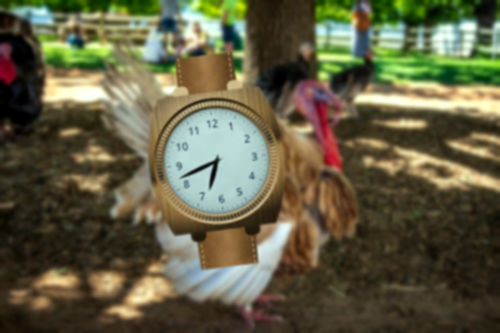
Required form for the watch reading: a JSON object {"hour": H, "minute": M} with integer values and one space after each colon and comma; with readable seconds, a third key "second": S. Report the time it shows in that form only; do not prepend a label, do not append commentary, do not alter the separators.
{"hour": 6, "minute": 42}
